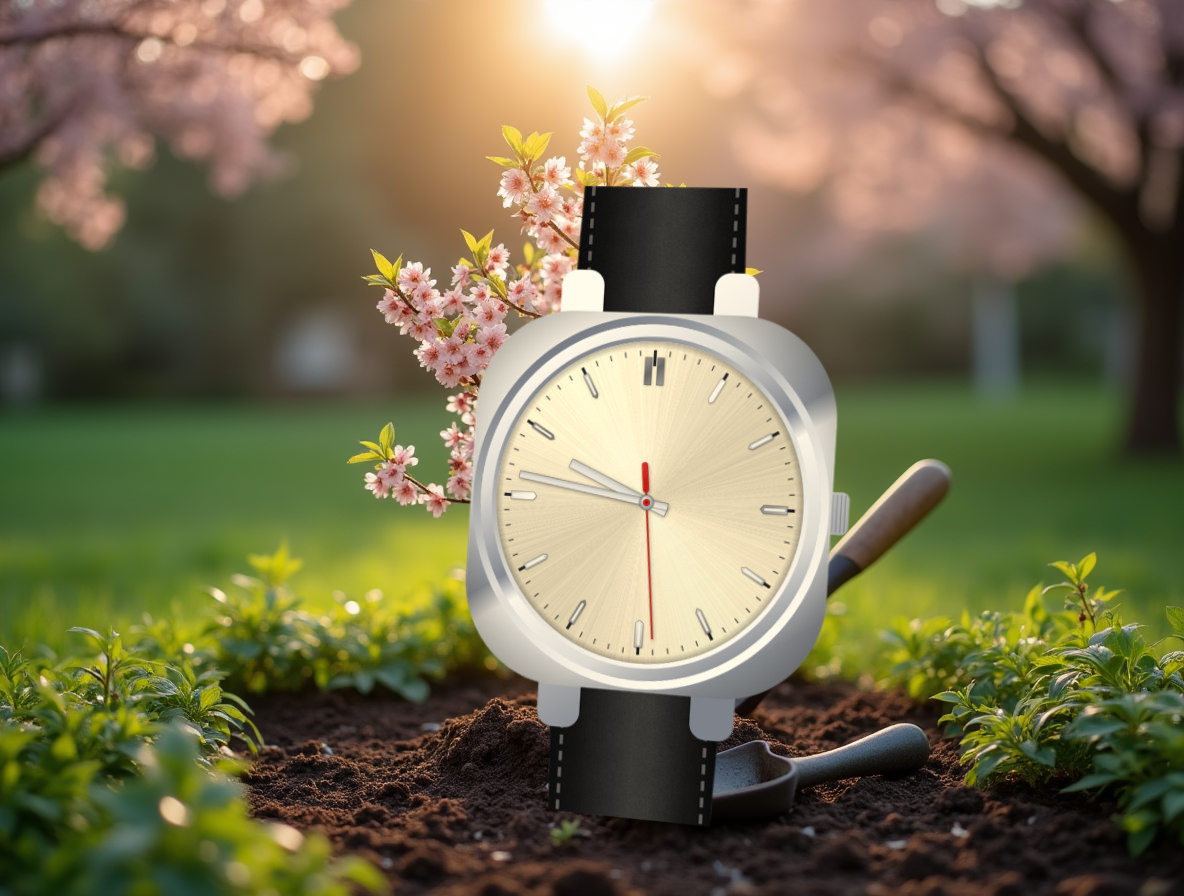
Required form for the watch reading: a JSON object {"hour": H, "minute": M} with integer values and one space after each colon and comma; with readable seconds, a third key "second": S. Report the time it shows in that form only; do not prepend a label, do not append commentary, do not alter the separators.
{"hour": 9, "minute": 46, "second": 29}
